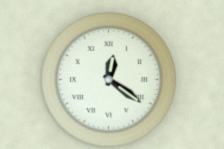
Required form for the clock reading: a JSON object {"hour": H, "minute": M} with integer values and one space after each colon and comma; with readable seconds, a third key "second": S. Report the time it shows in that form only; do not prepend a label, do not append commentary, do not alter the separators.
{"hour": 12, "minute": 21}
